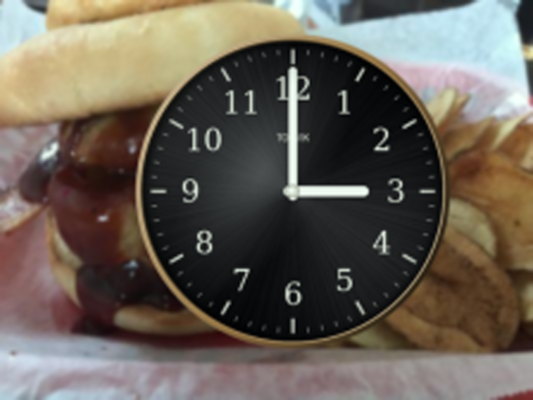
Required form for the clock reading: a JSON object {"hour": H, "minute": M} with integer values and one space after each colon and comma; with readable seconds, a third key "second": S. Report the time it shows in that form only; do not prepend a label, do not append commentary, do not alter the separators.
{"hour": 3, "minute": 0}
